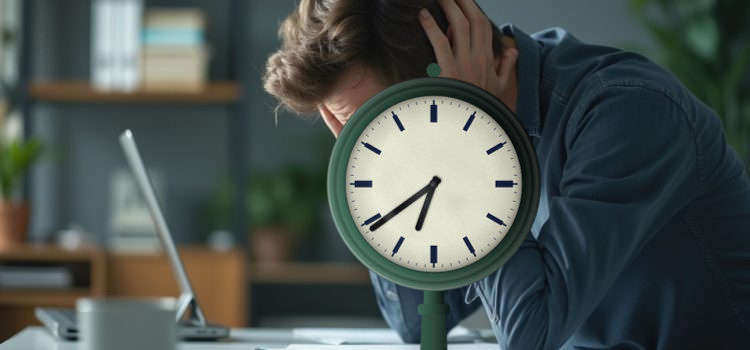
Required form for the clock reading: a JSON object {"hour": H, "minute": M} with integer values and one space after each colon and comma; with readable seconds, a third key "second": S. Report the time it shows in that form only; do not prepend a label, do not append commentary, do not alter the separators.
{"hour": 6, "minute": 39}
